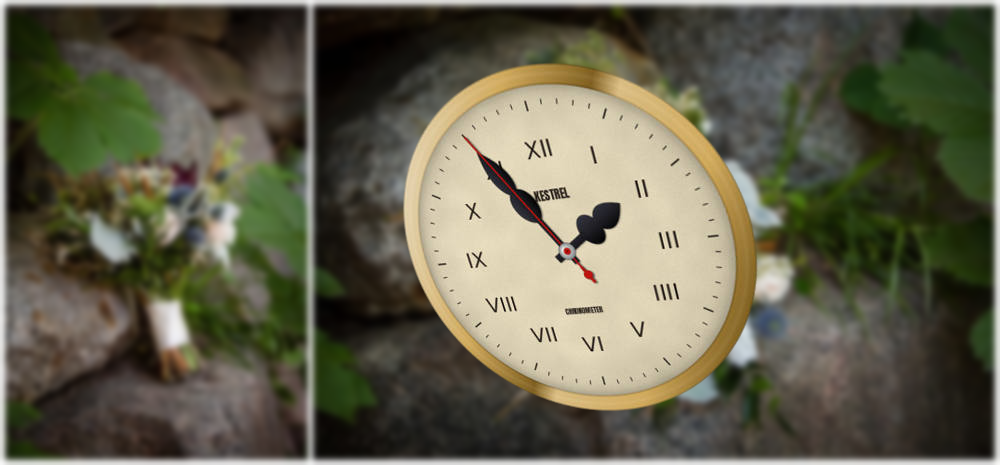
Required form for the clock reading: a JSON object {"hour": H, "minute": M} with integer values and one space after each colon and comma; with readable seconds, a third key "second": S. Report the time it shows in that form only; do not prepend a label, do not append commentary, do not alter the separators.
{"hour": 1, "minute": 54, "second": 55}
